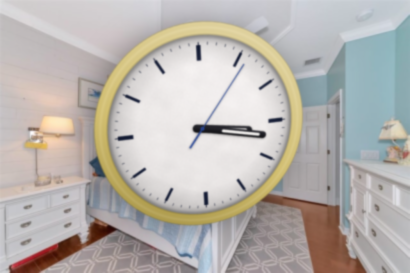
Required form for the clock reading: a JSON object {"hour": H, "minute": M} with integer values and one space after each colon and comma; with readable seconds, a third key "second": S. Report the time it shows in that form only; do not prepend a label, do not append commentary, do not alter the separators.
{"hour": 3, "minute": 17, "second": 6}
